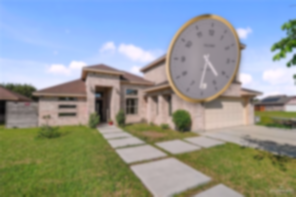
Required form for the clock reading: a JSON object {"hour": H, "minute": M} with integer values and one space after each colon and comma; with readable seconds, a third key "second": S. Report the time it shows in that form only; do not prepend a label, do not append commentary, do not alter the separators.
{"hour": 4, "minute": 31}
